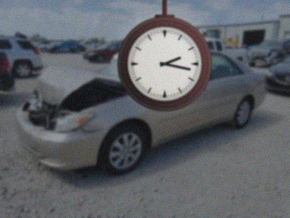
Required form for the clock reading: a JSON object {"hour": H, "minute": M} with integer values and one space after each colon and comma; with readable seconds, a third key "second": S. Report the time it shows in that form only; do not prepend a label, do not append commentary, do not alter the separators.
{"hour": 2, "minute": 17}
